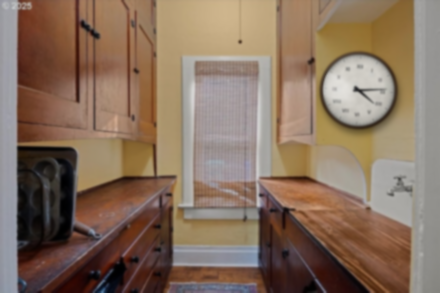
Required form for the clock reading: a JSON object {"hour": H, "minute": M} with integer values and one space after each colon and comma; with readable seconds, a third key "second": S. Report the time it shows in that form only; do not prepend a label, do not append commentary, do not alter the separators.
{"hour": 4, "minute": 14}
